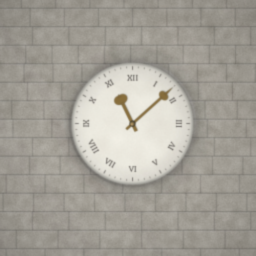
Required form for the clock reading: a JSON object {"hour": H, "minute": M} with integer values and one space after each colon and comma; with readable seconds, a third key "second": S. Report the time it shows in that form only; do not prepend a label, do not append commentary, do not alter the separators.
{"hour": 11, "minute": 8}
